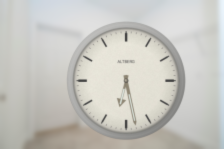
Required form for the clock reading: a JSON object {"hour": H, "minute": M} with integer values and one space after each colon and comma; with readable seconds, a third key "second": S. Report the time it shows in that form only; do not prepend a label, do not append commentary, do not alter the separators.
{"hour": 6, "minute": 28}
